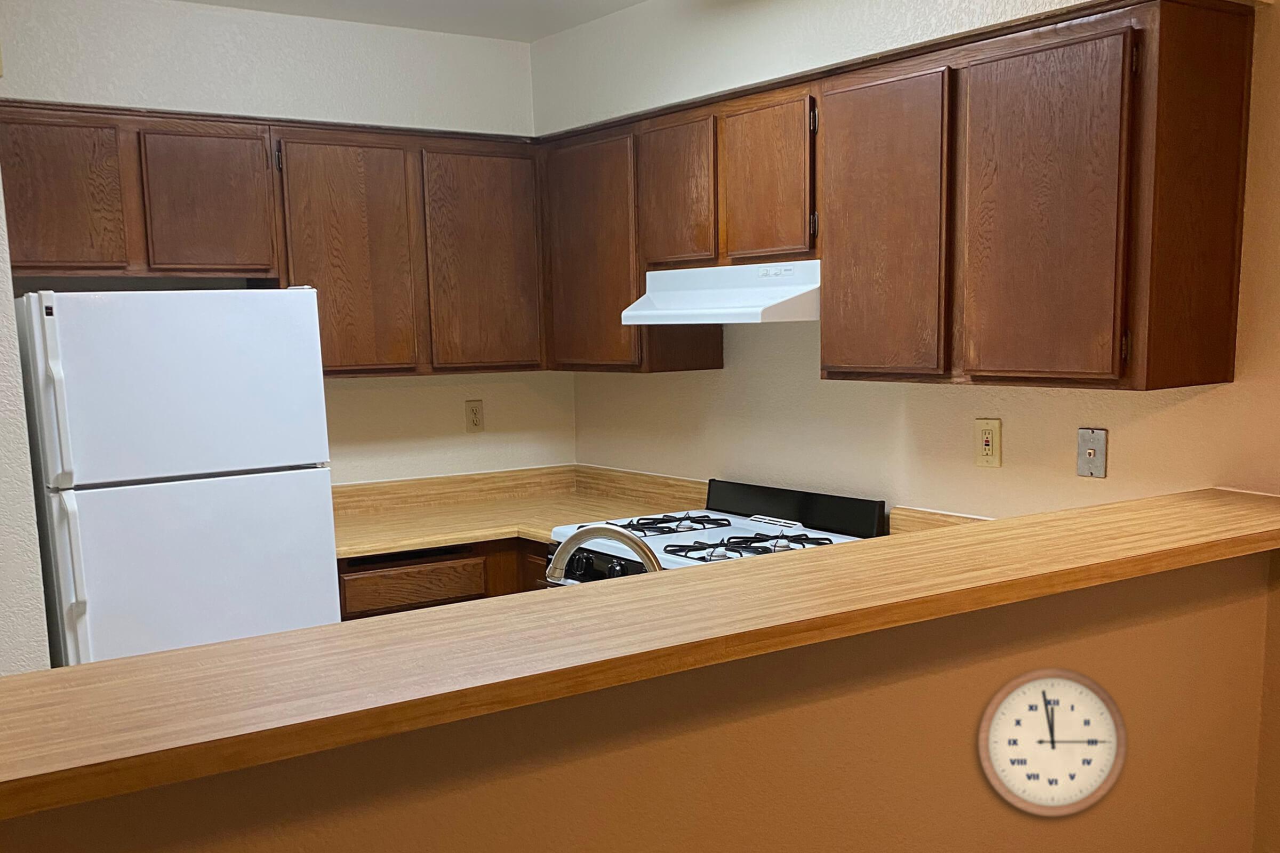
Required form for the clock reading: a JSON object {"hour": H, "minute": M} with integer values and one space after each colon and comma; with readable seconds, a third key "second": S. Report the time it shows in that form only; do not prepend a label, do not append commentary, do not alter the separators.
{"hour": 11, "minute": 58, "second": 15}
